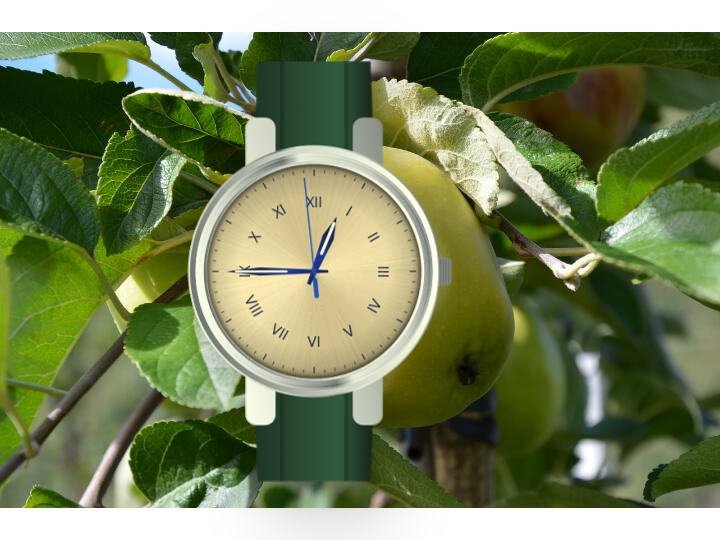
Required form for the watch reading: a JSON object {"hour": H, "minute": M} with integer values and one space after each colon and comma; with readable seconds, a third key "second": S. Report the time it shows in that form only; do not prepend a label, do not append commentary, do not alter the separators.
{"hour": 12, "minute": 44, "second": 59}
